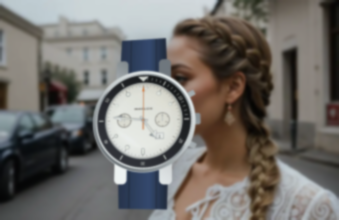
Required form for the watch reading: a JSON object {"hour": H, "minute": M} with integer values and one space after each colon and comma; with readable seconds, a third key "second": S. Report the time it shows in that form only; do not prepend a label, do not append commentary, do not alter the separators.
{"hour": 4, "minute": 46}
